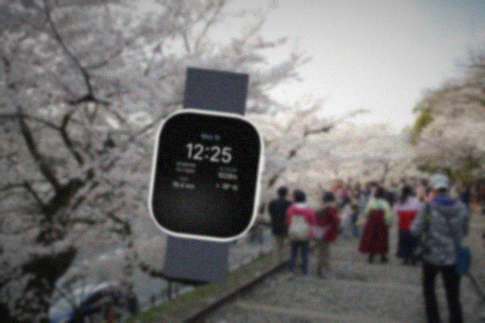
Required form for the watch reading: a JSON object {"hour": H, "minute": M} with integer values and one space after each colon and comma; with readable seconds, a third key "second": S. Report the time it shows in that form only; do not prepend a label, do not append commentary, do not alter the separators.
{"hour": 12, "minute": 25}
